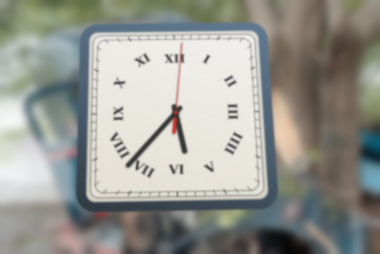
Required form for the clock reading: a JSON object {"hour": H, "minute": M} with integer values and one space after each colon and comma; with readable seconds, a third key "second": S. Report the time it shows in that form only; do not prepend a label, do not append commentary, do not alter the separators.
{"hour": 5, "minute": 37, "second": 1}
